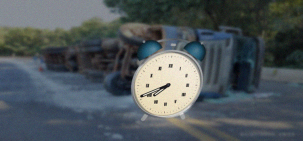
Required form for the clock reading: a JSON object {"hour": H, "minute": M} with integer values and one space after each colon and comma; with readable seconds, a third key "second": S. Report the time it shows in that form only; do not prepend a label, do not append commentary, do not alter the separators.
{"hour": 7, "minute": 41}
